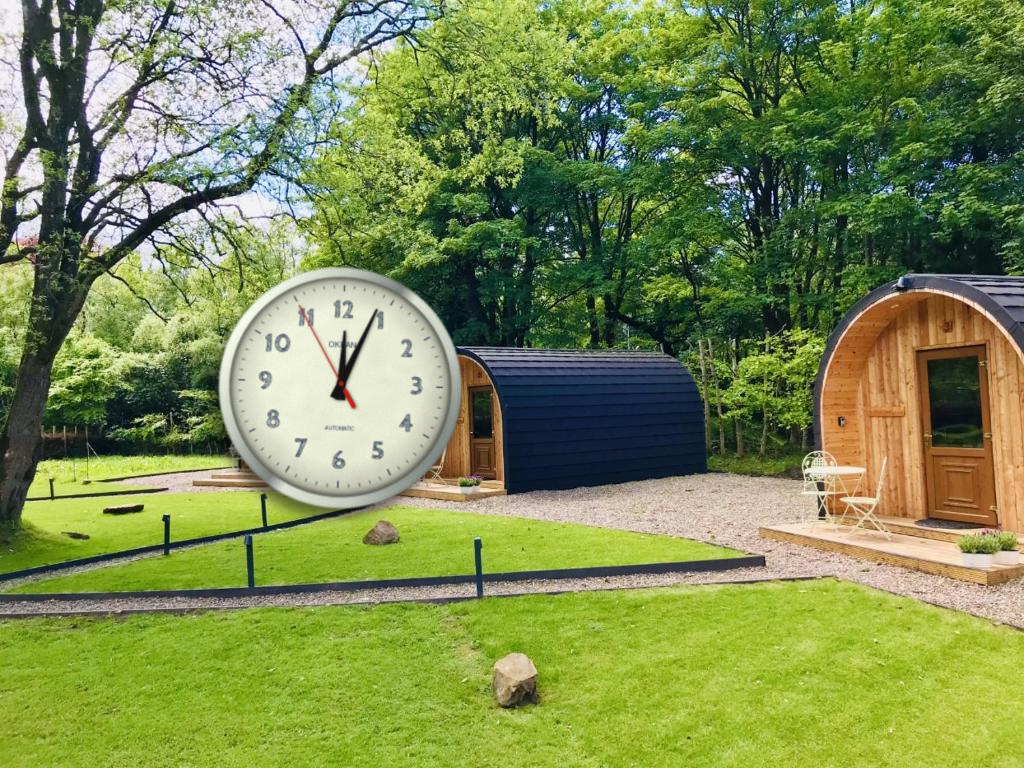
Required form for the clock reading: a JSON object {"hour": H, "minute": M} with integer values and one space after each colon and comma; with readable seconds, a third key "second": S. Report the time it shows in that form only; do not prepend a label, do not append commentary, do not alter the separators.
{"hour": 12, "minute": 3, "second": 55}
